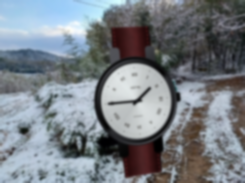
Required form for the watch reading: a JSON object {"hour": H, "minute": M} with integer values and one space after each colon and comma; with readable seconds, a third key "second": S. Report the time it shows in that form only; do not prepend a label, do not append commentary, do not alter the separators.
{"hour": 1, "minute": 45}
